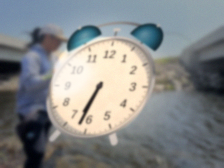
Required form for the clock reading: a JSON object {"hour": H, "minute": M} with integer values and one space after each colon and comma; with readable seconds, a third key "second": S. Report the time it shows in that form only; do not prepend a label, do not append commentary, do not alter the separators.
{"hour": 6, "minute": 32}
